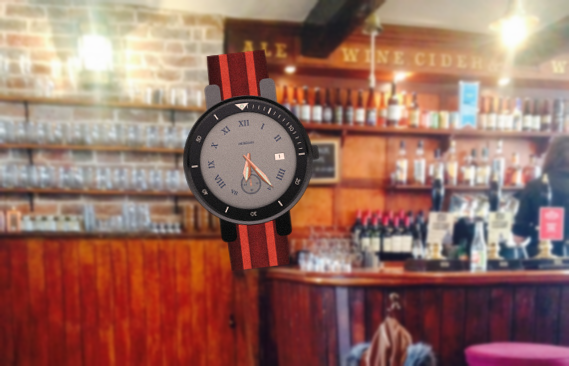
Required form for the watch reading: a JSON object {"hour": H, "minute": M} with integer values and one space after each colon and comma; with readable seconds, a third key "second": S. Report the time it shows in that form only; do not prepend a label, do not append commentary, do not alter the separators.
{"hour": 6, "minute": 24}
